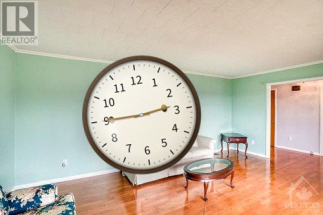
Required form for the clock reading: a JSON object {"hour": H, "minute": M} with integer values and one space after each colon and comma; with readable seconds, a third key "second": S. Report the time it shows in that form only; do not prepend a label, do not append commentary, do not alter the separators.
{"hour": 2, "minute": 45}
